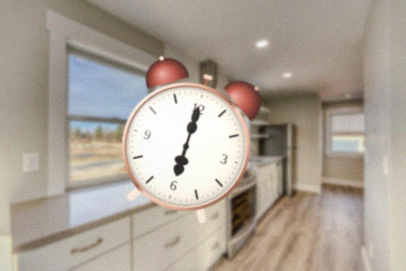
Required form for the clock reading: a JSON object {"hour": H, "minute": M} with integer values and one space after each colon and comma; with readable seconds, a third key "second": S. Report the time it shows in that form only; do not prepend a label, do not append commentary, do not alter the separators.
{"hour": 6, "minute": 0}
